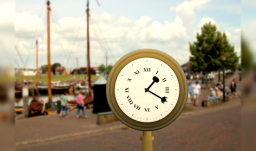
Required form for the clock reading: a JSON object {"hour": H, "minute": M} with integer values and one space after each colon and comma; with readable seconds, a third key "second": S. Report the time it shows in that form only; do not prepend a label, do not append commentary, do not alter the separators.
{"hour": 1, "minute": 20}
